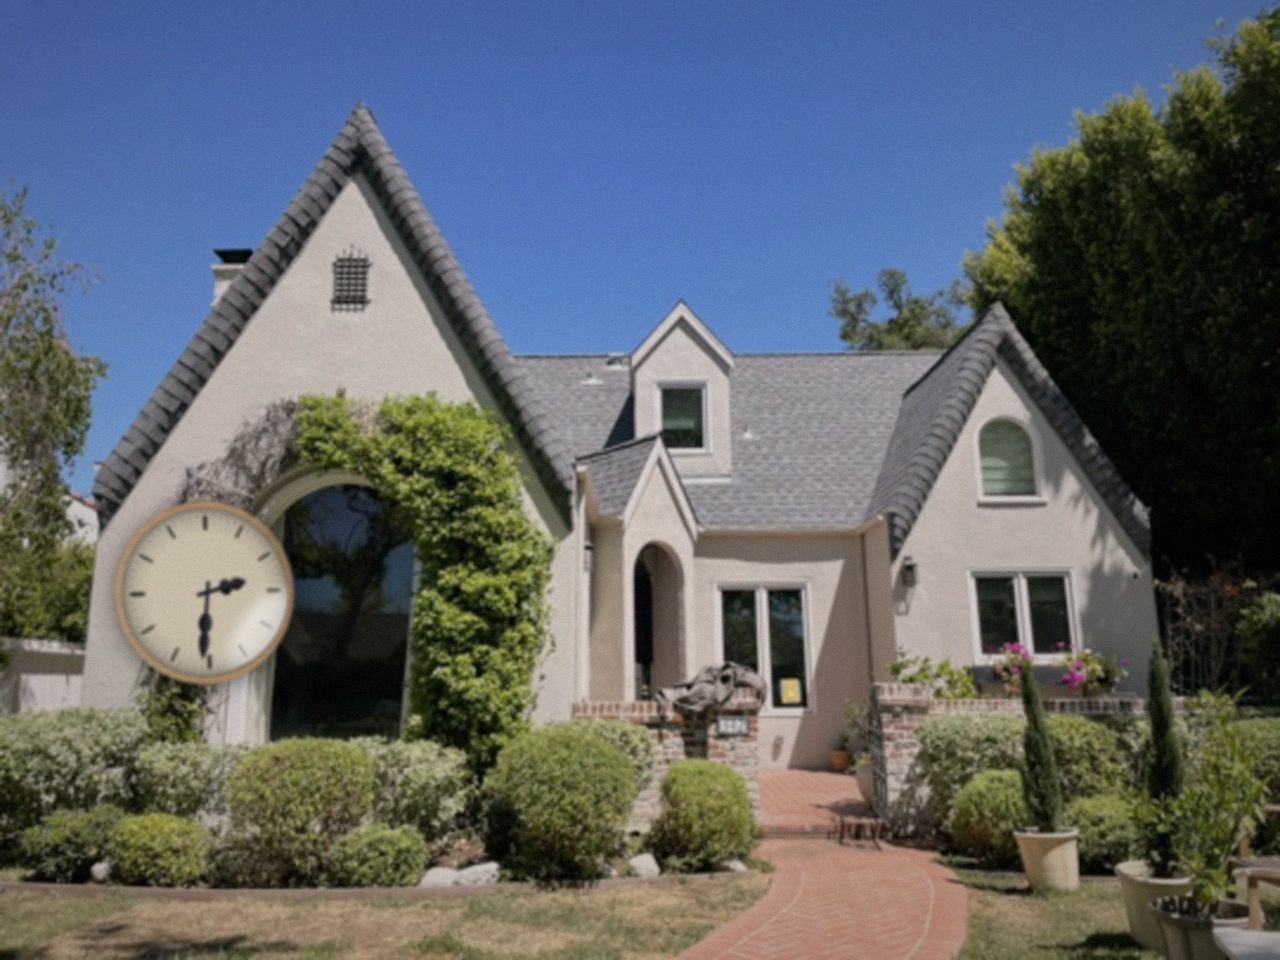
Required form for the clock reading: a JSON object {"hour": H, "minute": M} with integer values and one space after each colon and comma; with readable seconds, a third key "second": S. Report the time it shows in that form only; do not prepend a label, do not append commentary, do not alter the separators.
{"hour": 2, "minute": 31}
